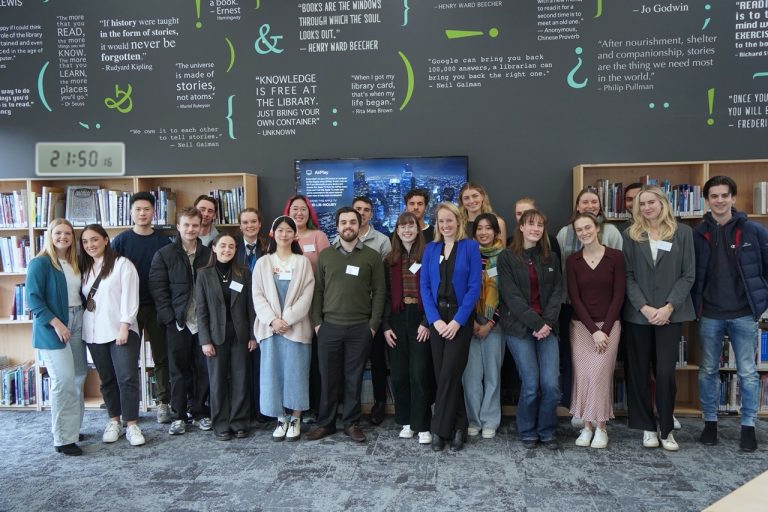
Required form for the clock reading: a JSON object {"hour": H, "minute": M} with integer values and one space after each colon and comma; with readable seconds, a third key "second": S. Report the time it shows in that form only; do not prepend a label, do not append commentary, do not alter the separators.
{"hour": 21, "minute": 50}
